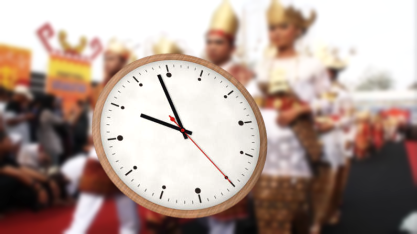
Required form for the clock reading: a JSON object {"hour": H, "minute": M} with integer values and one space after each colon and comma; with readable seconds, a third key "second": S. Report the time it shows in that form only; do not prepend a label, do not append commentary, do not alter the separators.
{"hour": 9, "minute": 58, "second": 25}
